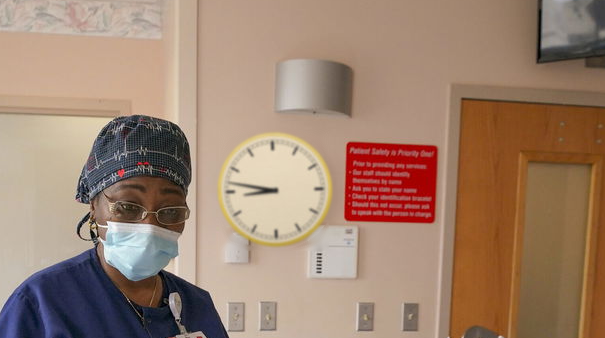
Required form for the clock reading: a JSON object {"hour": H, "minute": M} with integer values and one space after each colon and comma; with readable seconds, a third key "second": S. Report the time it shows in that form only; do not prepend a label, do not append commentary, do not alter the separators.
{"hour": 8, "minute": 47}
